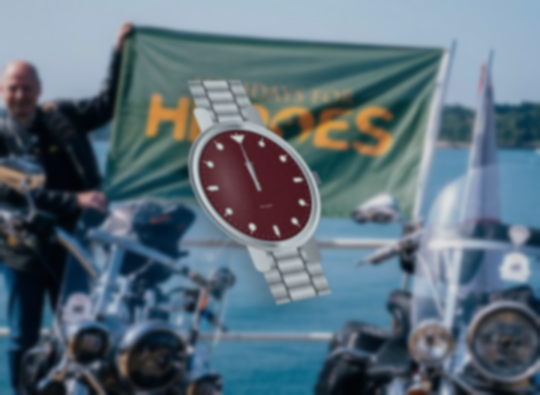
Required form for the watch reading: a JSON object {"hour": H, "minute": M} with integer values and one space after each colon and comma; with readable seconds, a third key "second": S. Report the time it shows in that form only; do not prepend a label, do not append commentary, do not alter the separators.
{"hour": 12, "minute": 0}
